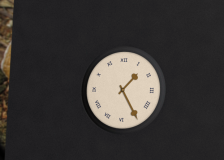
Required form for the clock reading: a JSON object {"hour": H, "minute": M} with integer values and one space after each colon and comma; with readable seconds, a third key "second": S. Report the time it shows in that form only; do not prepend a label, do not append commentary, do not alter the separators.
{"hour": 1, "minute": 25}
